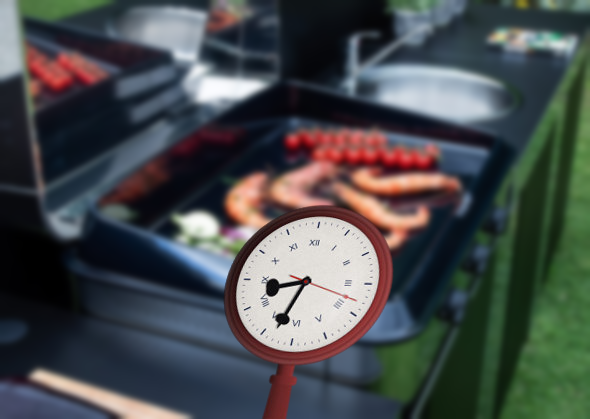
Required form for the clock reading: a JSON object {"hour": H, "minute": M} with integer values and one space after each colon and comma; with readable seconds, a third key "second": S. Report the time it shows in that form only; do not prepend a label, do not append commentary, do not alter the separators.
{"hour": 8, "minute": 33, "second": 18}
